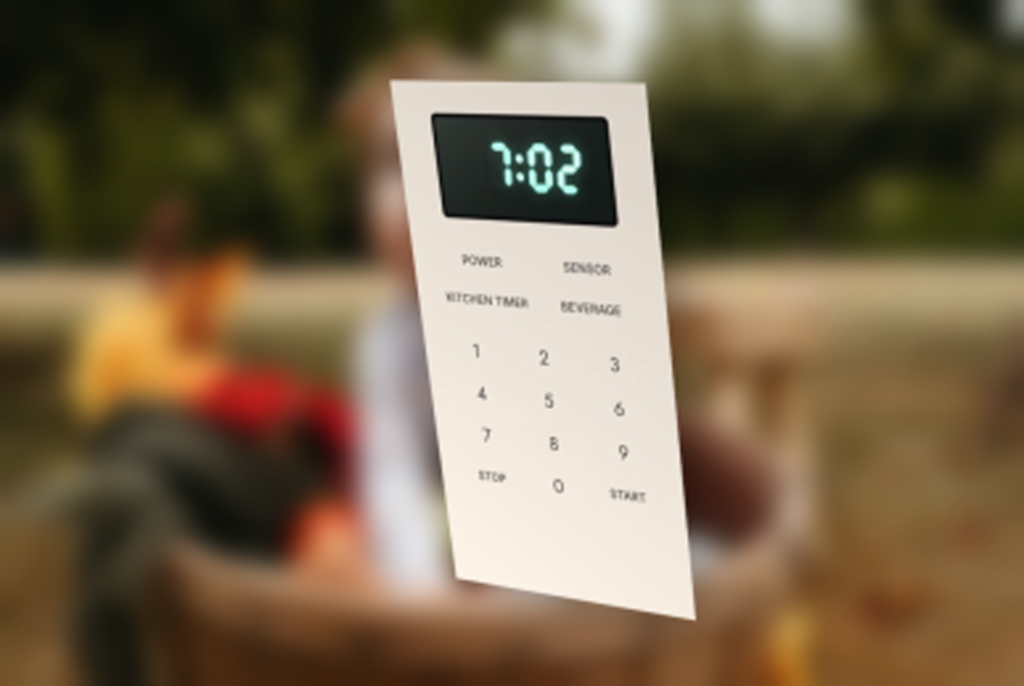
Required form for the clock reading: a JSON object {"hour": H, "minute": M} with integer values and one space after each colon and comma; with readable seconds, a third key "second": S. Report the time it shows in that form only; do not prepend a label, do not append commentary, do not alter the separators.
{"hour": 7, "minute": 2}
